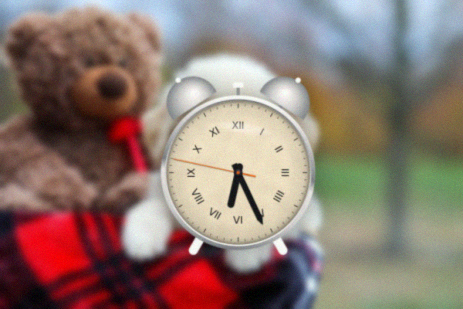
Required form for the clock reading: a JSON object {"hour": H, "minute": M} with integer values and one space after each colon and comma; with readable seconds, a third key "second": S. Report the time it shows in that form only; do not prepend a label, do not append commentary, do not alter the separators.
{"hour": 6, "minute": 25, "second": 47}
